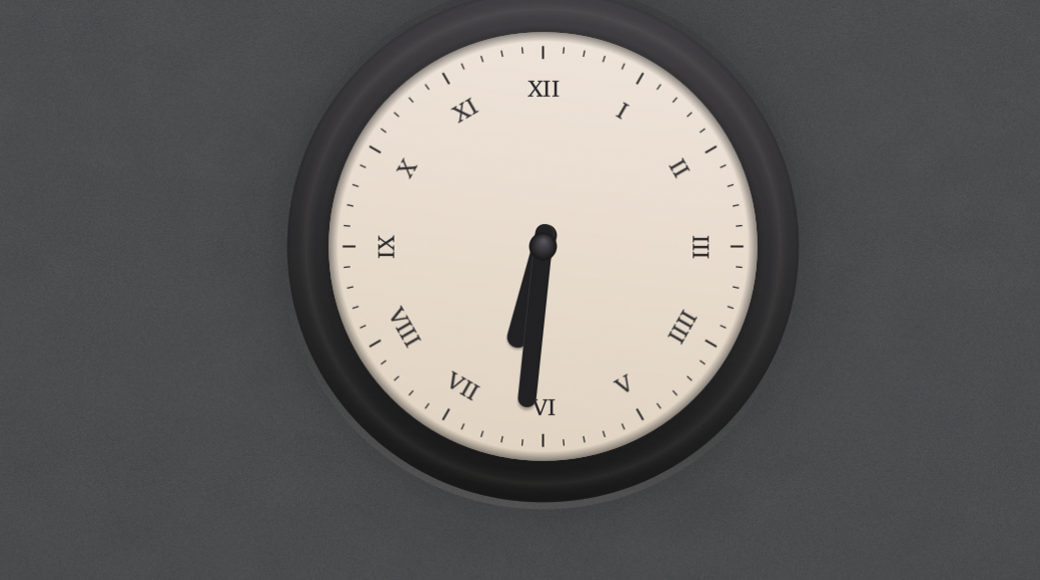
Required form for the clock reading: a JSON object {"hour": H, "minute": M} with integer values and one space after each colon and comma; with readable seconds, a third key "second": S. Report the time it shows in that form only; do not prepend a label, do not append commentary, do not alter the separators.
{"hour": 6, "minute": 31}
